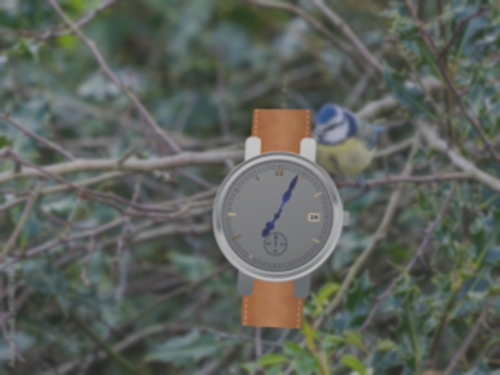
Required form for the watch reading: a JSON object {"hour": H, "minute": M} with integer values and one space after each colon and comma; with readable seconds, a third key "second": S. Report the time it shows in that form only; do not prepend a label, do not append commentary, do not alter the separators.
{"hour": 7, "minute": 4}
